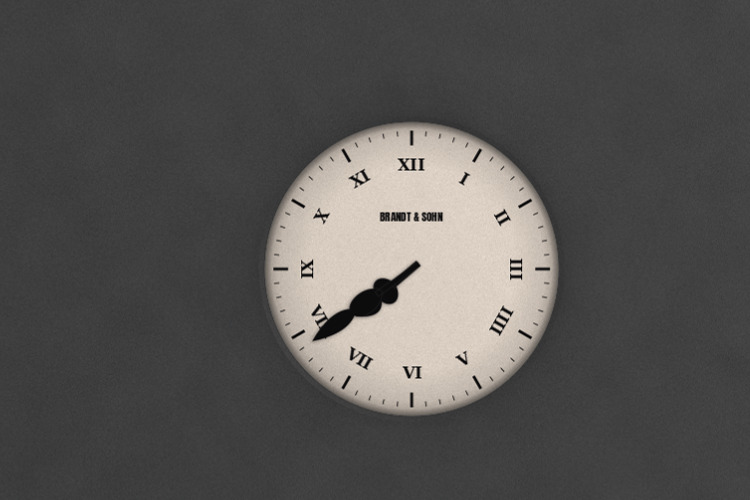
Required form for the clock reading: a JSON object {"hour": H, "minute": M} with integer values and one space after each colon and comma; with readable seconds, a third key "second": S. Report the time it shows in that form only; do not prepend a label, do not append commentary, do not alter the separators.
{"hour": 7, "minute": 39}
